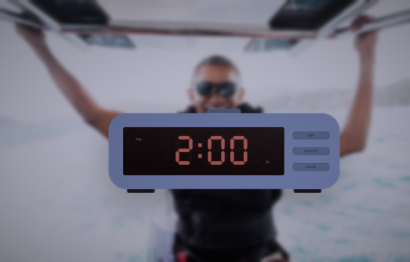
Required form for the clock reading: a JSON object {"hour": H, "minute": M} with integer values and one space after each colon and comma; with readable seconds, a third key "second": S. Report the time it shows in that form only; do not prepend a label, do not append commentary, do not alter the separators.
{"hour": 2, "minute": 0}
